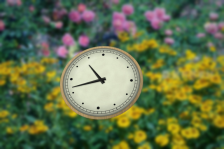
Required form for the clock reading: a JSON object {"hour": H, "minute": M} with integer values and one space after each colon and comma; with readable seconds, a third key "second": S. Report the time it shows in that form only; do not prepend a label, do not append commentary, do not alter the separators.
{"hour": 10, "minute": 42}
